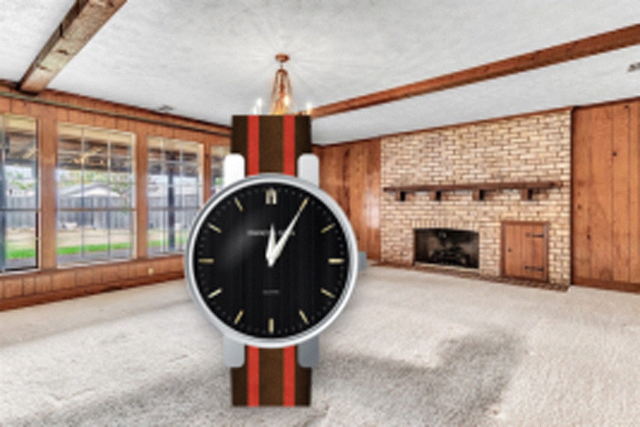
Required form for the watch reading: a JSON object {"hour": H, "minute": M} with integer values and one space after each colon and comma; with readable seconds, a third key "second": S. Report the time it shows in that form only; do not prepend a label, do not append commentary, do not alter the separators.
{"hour": 12, "minute": 5}
